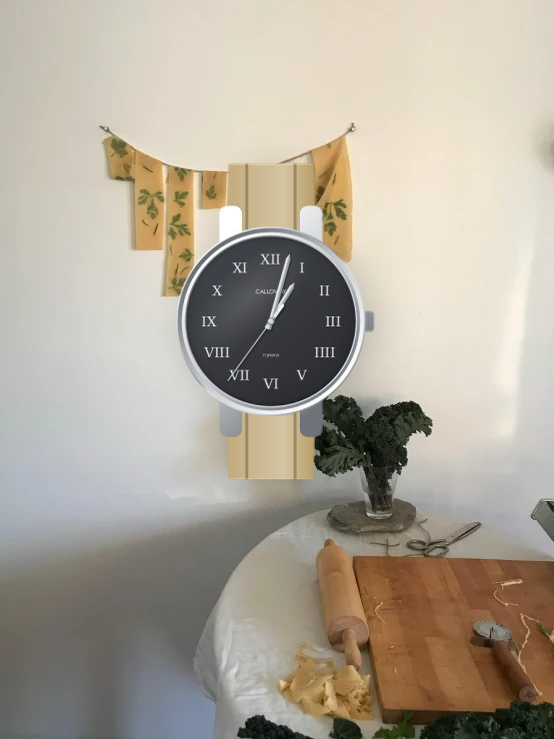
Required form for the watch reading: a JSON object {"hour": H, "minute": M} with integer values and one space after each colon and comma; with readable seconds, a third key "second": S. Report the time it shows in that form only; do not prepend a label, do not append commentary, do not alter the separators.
{"hour": 1, "minute": 2, "second": 36}
